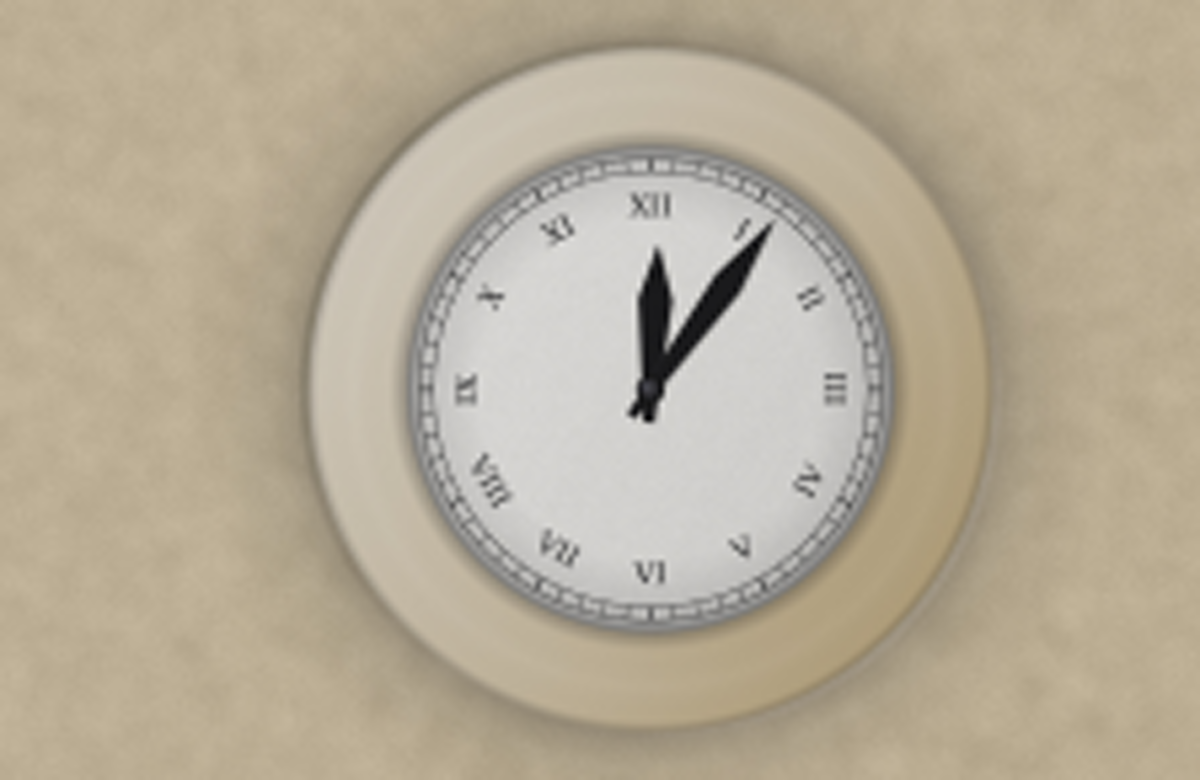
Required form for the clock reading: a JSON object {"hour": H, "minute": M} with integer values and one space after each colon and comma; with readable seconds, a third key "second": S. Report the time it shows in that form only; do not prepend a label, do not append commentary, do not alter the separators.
{"hour": 12, "minute": 6}
